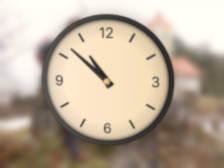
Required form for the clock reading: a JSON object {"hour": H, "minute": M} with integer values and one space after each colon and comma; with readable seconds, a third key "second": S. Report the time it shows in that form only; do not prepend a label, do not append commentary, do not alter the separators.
{"hour": 10, "minute": 52}
